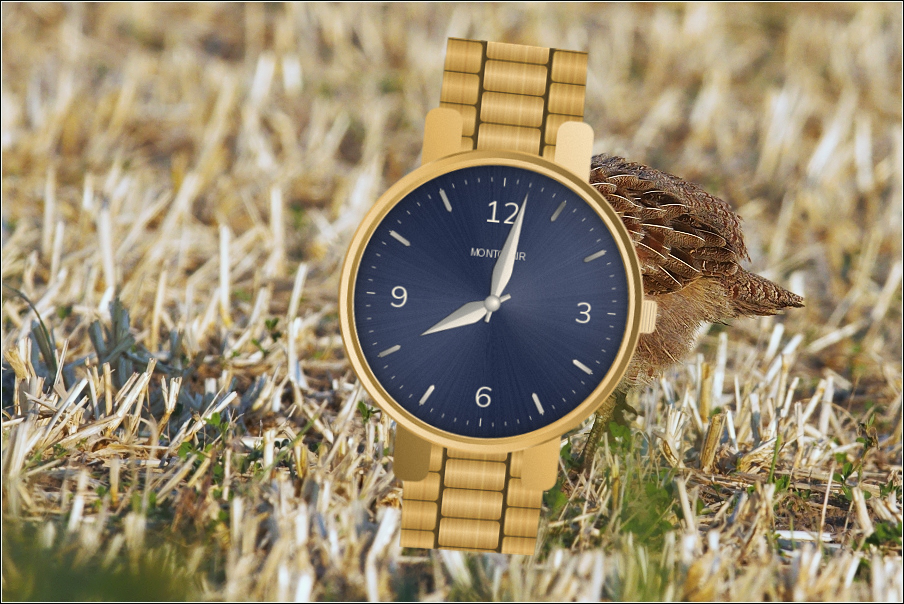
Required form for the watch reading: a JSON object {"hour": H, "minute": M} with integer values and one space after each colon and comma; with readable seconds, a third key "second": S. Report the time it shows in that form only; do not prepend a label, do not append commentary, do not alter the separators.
{"hour": 8, "minute": 2}
